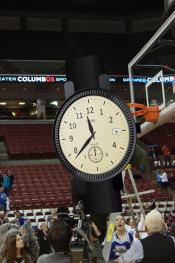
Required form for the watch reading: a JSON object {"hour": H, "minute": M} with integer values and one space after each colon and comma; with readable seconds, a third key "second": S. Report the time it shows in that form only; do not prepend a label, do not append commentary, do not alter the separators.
{"hour": 11, "minute": 38}
